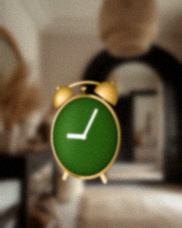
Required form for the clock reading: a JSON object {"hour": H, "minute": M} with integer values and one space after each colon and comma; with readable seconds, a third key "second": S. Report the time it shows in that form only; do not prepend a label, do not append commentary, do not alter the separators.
{"hour": 9, "minute": 5}
